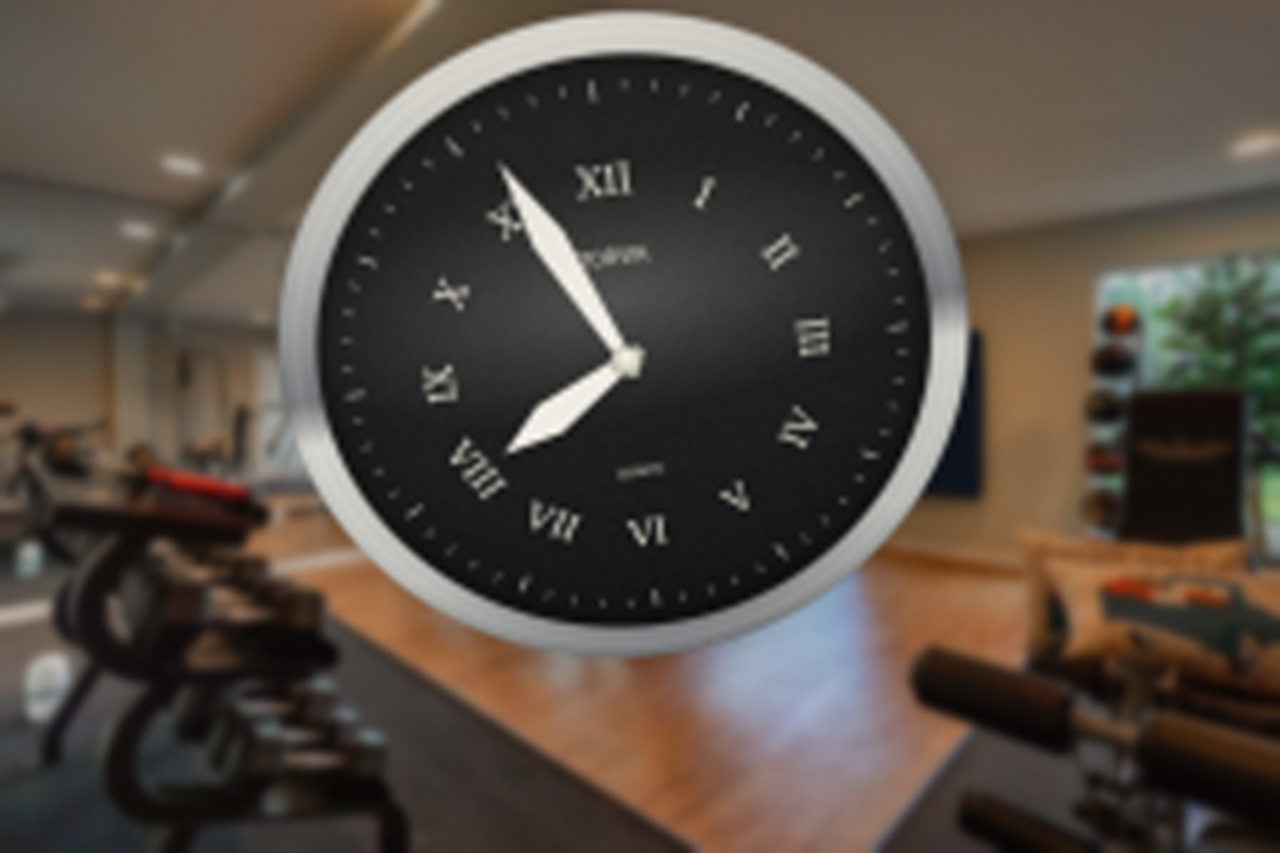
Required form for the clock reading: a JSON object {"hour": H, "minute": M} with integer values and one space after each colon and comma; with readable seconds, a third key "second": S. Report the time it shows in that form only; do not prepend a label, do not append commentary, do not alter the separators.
{"hour": 7, "minute": 56}
